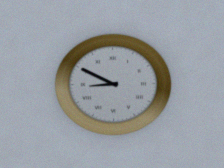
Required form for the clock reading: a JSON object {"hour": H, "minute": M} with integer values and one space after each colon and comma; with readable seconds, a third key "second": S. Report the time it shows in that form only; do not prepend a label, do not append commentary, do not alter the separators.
{"hour": 8, "minute": 50}
